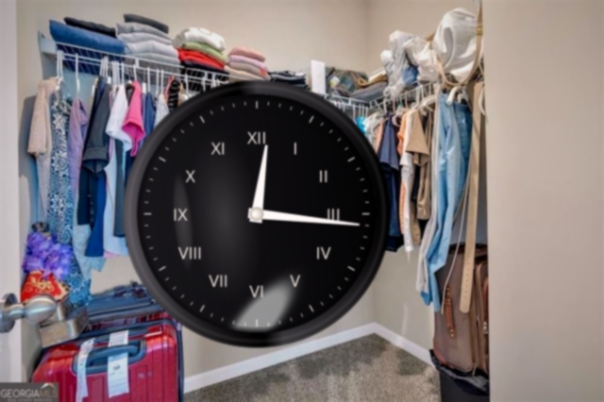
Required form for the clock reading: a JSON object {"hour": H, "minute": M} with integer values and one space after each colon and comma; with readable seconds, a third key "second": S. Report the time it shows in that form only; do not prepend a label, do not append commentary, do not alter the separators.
{"hour": 12, "minute": 16}
